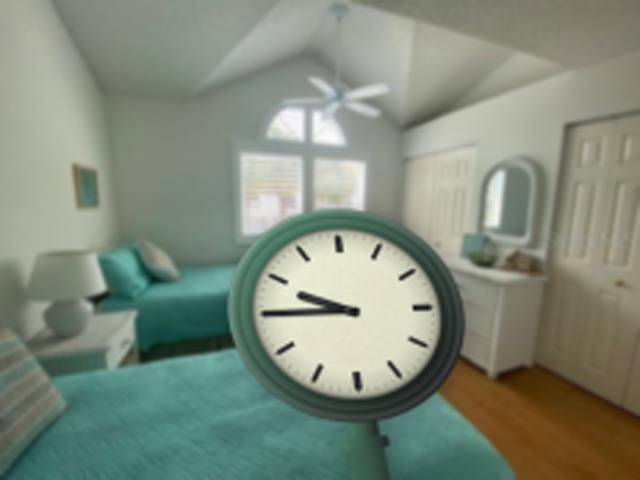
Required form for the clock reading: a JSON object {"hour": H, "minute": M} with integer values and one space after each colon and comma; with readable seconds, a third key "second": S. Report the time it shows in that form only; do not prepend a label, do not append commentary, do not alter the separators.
{"hour": 9, "minute": 45}
